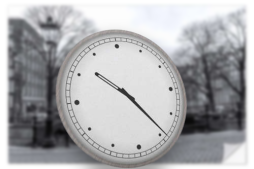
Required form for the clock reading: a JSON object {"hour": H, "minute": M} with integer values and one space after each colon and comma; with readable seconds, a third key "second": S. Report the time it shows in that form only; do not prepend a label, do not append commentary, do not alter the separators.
{"hour": 10, "minute": 24}
